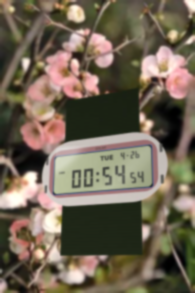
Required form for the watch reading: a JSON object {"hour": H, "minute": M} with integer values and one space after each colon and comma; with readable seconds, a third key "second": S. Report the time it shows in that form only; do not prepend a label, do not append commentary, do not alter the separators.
{"hour": 0, "minute": 54}
